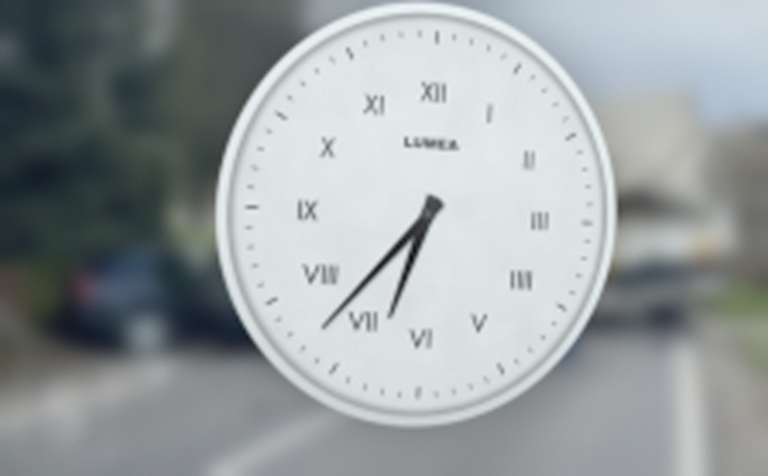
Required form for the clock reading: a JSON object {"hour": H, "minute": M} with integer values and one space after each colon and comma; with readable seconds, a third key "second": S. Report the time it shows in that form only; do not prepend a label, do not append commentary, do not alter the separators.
{"hour": 6, "minute": 37}
